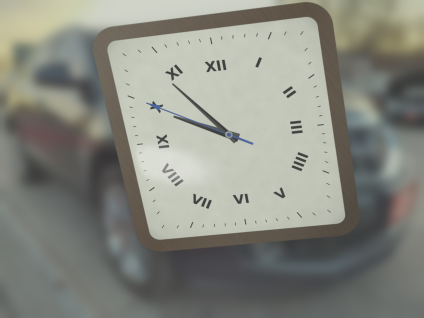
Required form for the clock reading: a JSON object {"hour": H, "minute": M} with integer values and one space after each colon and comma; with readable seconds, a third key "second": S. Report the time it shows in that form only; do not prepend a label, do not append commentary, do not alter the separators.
{"hour": 9, "minute": 53, "second": 50}
